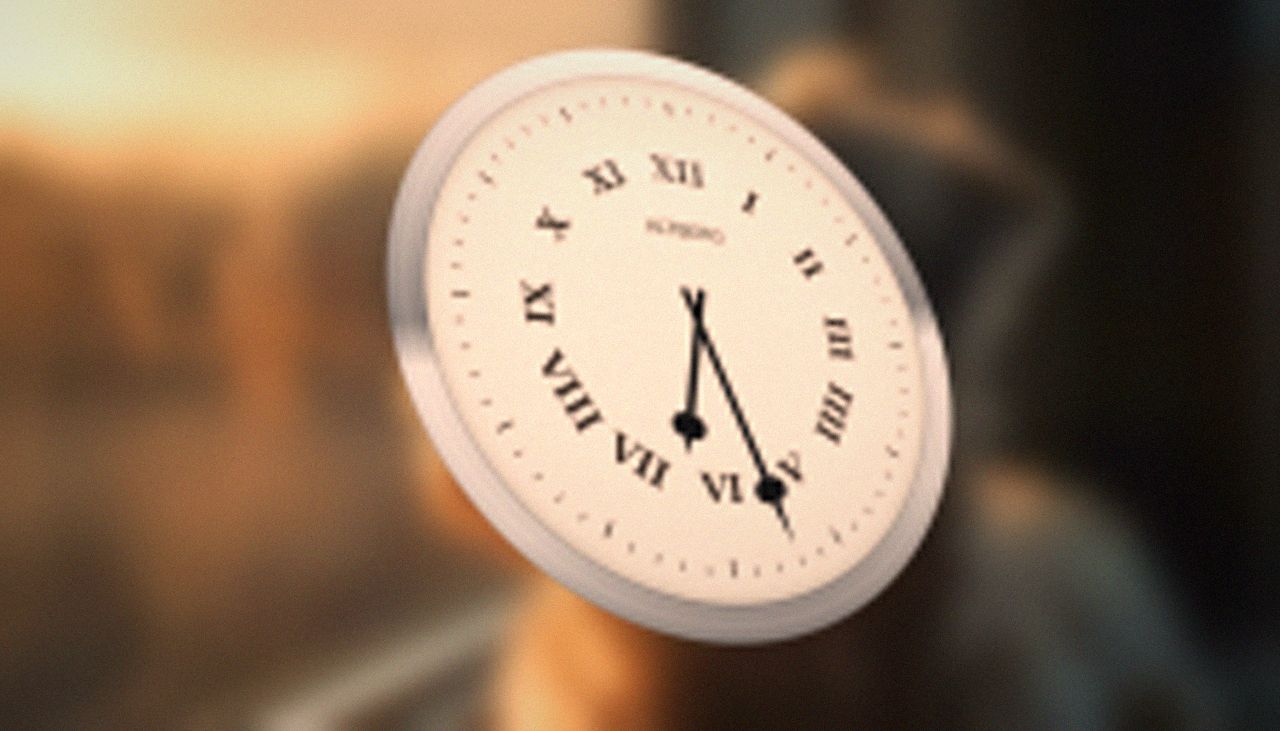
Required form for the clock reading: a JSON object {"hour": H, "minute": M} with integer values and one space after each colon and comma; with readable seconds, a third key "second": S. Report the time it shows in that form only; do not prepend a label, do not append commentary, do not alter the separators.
{"hour": 6, "minute": 27}
